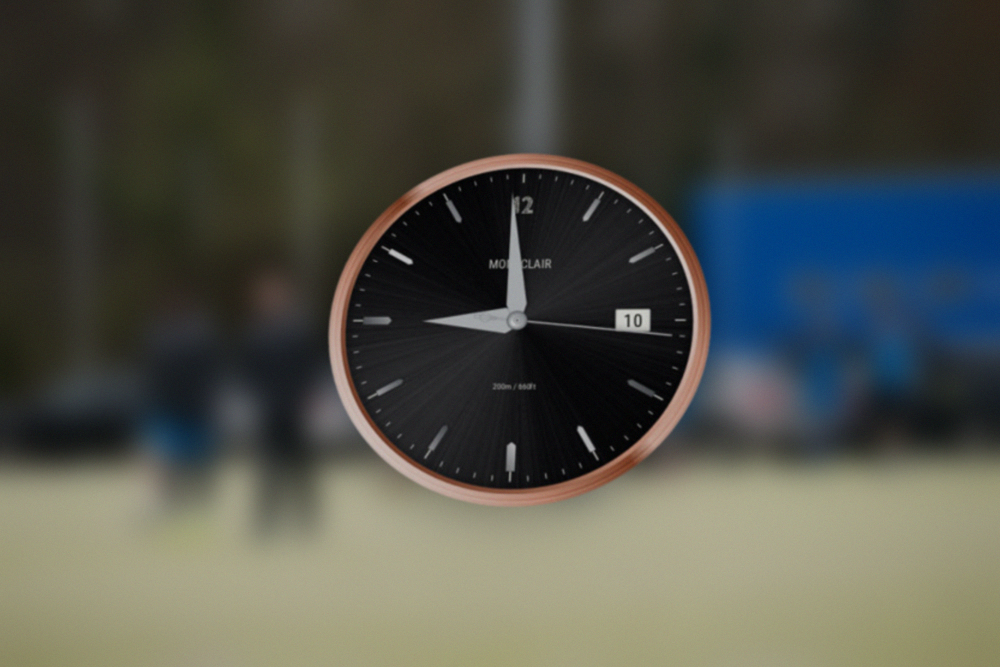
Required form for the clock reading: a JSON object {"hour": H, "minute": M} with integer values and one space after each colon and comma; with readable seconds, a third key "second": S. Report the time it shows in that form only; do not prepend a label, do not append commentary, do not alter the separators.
{"hour": 8, "minute": 59, "second": 16}
